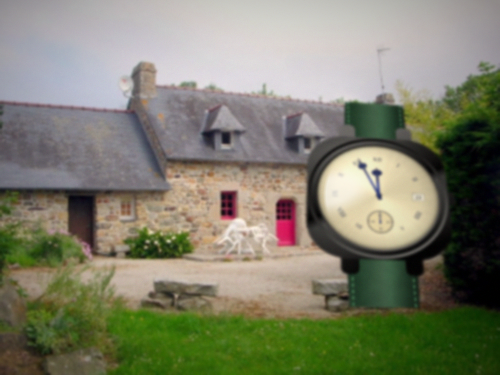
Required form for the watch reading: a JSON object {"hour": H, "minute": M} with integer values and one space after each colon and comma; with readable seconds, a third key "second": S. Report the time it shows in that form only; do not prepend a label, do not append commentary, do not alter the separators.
{"hour": 11, "minute": 56}
